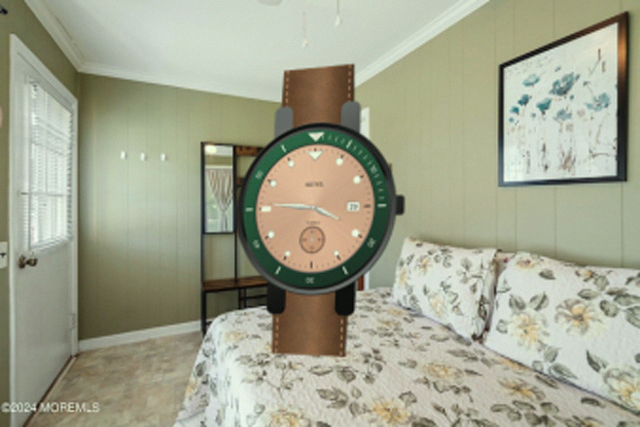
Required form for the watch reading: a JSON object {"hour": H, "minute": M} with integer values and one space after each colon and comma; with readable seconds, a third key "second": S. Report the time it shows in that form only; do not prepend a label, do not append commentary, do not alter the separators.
{"hour": 3, "minute": 46}
